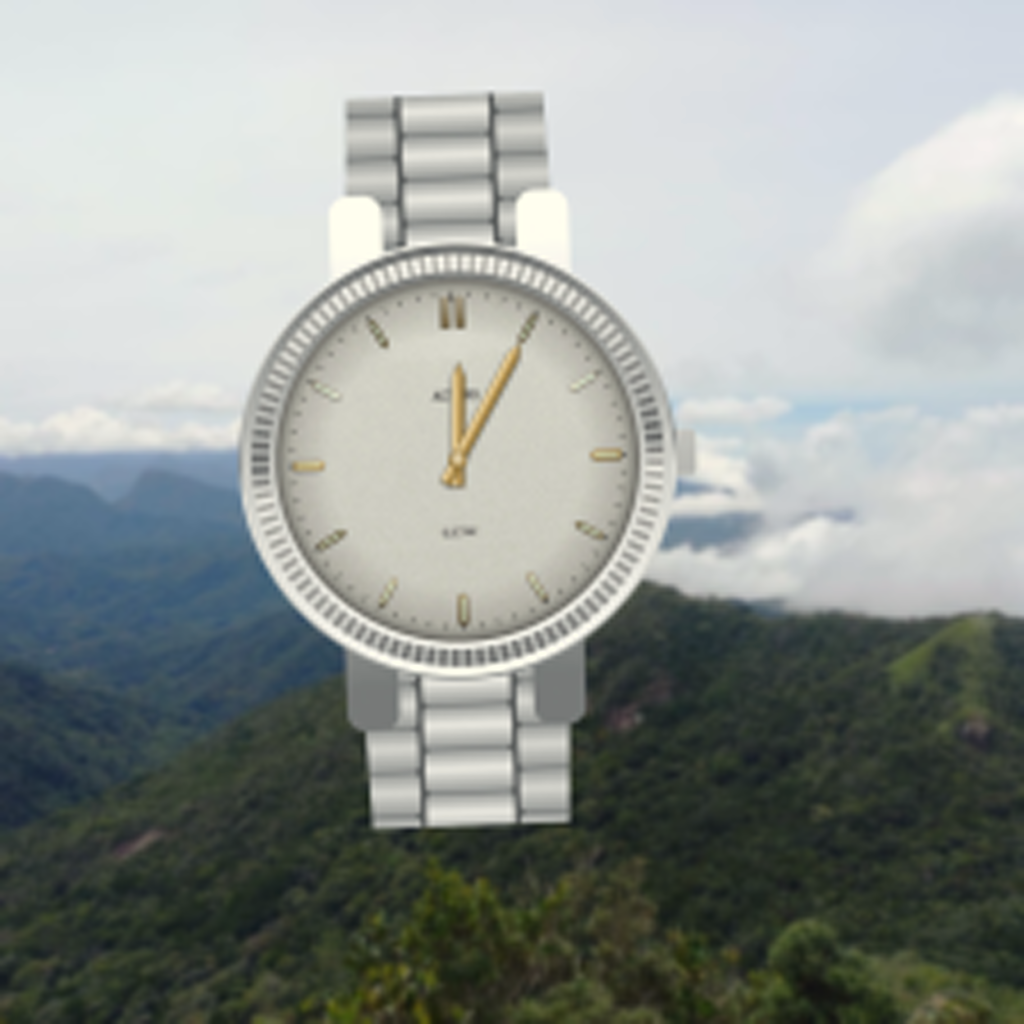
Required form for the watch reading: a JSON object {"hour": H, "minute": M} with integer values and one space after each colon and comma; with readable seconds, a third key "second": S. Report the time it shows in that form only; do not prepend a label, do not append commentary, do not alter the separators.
{"hour": 12, "minute": 5}
